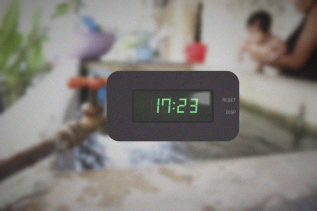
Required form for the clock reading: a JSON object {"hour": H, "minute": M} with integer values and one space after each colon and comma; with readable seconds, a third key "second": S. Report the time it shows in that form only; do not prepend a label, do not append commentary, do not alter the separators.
{"hour": 17, "minute": 23}
